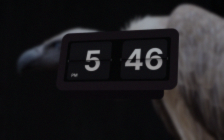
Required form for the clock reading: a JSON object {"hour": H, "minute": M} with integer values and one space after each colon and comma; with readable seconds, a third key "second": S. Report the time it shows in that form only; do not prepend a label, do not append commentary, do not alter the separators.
{"hour": 5, "minute": 46}
